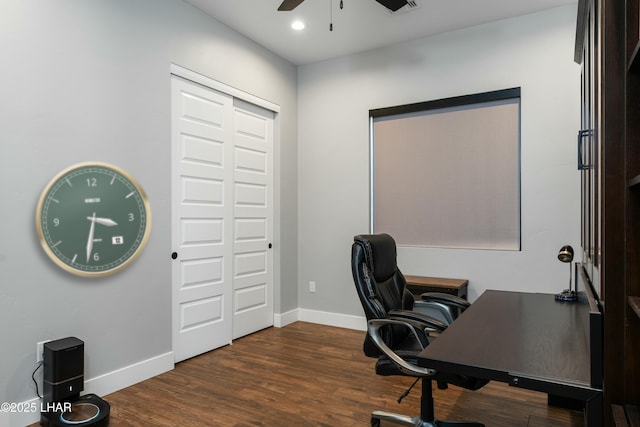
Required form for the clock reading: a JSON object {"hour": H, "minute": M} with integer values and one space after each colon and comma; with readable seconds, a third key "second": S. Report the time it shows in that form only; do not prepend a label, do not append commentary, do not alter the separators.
{"hour": 3, "minute": 32}
